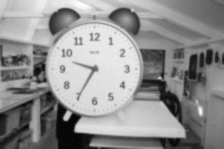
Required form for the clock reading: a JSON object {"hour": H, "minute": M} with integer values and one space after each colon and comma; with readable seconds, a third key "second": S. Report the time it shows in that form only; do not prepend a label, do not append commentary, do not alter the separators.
{"hour": 9, "minute": 35}
